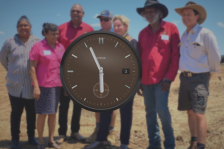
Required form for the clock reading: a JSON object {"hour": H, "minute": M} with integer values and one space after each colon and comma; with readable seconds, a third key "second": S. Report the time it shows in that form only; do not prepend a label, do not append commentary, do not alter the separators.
{"hour": 5, "minute": 56}
